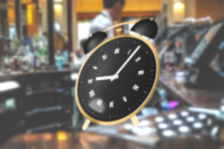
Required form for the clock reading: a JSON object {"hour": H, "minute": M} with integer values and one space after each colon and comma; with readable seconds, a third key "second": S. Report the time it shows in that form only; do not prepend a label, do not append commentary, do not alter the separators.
{"hour": 9, "minute": 7}
